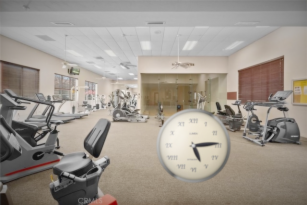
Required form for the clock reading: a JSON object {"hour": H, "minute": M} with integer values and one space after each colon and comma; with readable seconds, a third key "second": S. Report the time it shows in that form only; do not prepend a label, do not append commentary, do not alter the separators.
{"hour": 5, "minute": 14}
